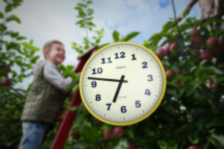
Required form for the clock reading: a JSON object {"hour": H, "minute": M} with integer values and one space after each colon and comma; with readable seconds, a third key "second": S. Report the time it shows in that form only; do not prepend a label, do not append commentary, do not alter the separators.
{"hour": 6, "minute": 47}
